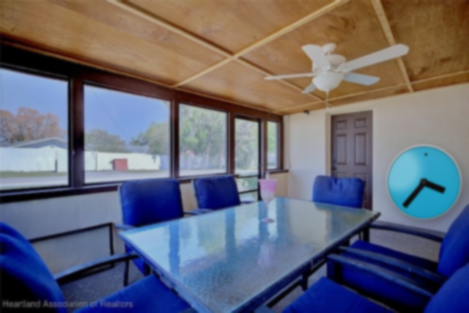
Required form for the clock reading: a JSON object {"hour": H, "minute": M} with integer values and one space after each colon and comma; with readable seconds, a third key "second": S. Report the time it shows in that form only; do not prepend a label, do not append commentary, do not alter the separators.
{"hour": 3, "minute": 36}
